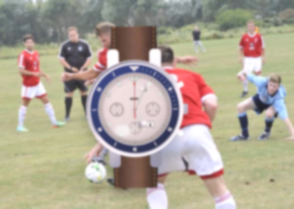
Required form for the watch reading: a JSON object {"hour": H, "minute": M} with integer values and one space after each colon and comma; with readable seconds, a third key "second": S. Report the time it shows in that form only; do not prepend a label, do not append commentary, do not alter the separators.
{"hour": 5, "minute": 4}
